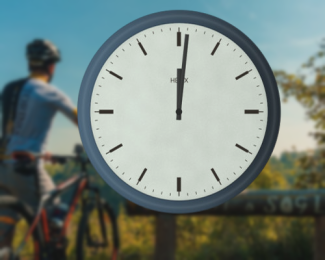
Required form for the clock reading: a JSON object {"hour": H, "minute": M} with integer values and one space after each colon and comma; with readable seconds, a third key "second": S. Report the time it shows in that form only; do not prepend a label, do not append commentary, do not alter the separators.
{"hour": 12, "minute": 1}
